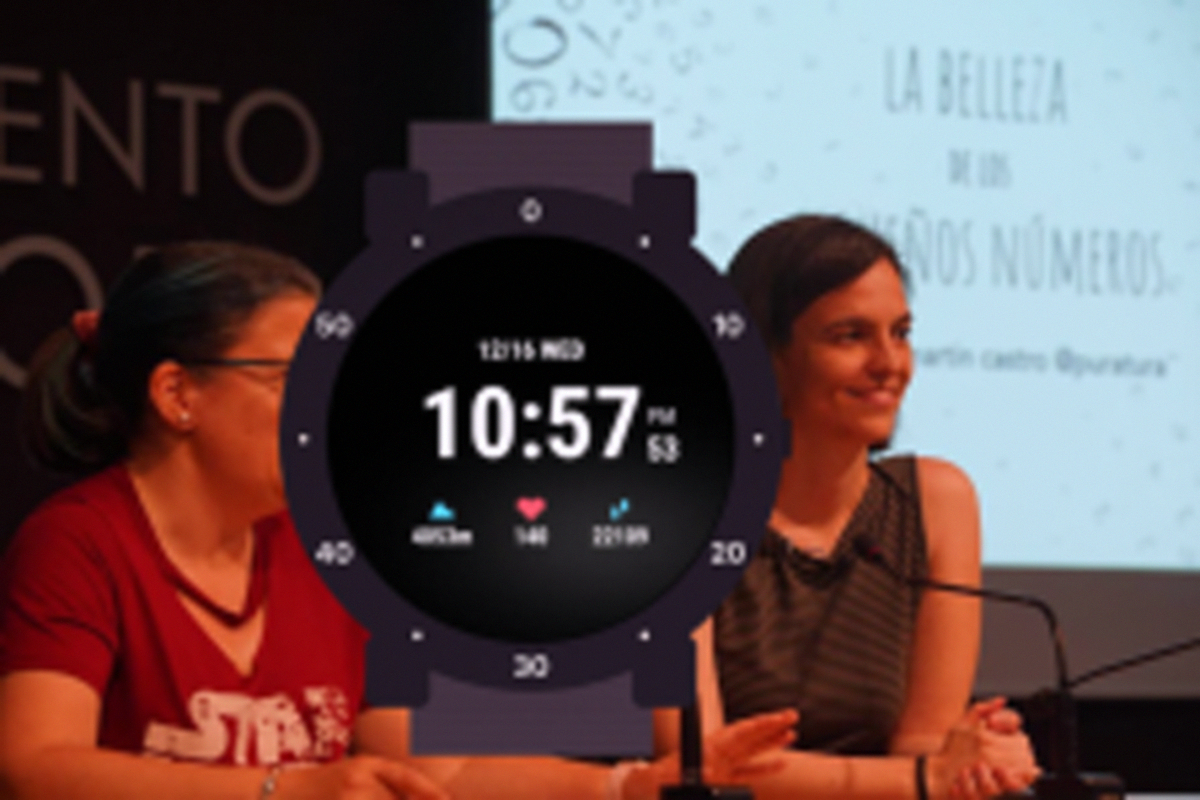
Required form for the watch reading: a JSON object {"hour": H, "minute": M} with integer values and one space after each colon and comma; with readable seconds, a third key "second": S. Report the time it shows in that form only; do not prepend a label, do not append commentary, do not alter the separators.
{"hour": 10, "minute": 57}
